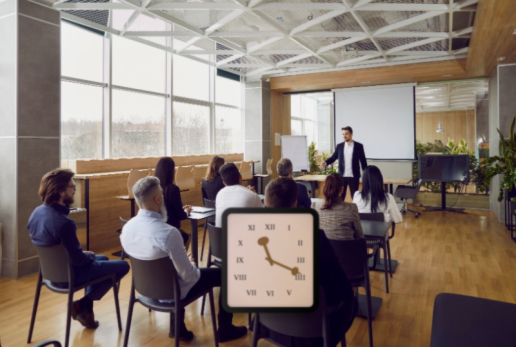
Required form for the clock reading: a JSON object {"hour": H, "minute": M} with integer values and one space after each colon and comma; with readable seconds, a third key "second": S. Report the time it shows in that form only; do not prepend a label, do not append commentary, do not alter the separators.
{"hour": 11, "minute": 19}
